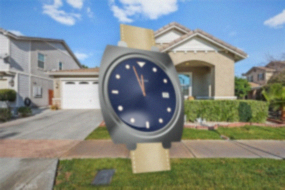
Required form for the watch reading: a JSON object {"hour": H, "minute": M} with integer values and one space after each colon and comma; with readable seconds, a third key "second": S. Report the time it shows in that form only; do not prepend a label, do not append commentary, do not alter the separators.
{"hour": 11, "minute": 57}
